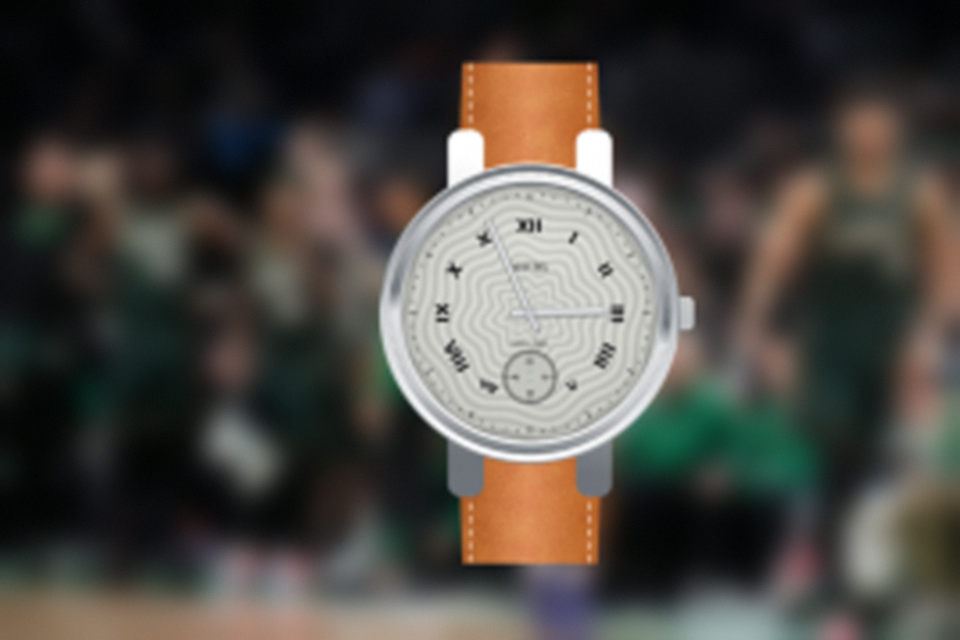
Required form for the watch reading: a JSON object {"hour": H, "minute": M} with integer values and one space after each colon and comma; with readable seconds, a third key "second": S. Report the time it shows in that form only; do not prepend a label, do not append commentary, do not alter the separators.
{"hour": 2, "minute": 56}
